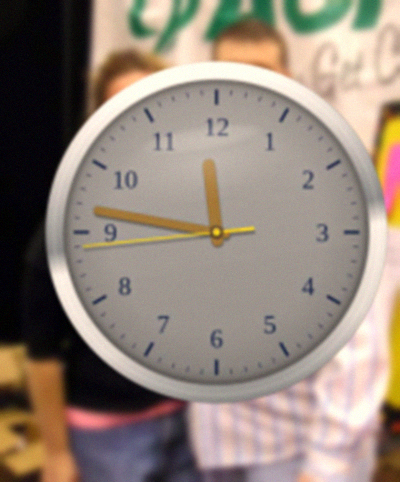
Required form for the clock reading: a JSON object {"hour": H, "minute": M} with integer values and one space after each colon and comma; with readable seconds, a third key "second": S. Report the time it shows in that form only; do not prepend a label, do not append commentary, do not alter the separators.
{"hour": 11, "minute": 46, "second": 44}
